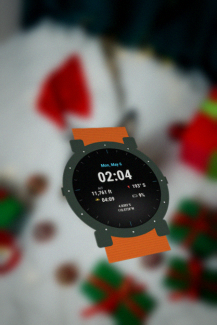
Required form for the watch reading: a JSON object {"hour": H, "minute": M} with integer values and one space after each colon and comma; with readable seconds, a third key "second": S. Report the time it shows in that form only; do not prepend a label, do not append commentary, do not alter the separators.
{"hour": 2, "minute": 4}
